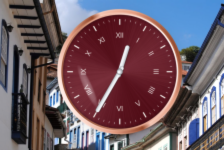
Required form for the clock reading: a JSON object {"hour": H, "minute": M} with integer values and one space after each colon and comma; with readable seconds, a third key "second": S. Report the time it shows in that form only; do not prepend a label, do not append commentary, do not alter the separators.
{"hour": 12, "minute": 35}
